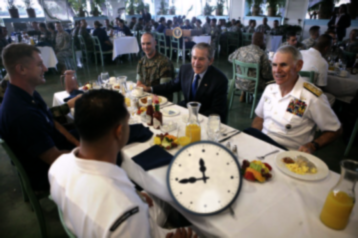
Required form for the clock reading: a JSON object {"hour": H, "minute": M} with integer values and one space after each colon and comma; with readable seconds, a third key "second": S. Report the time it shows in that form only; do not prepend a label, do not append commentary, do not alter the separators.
{"hour": 11, "minute": 44}
